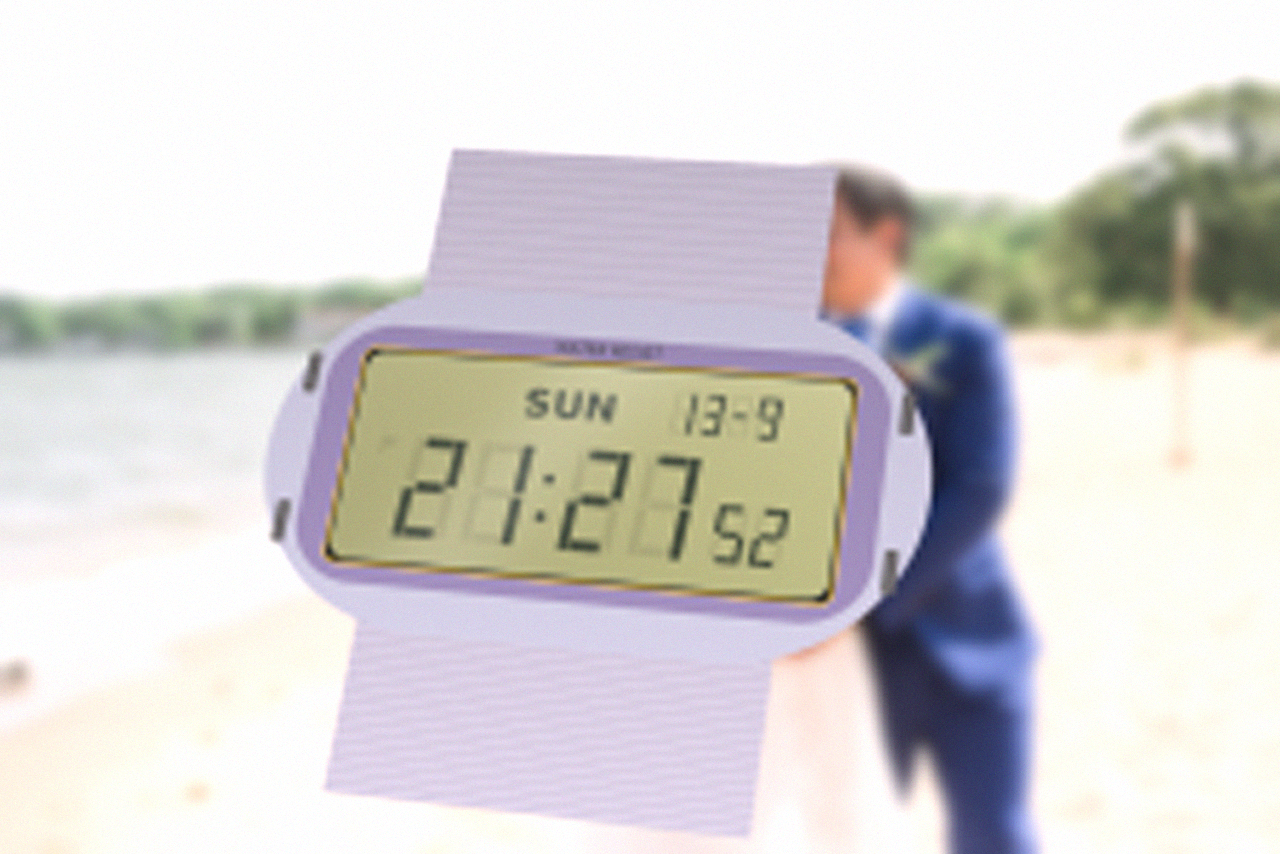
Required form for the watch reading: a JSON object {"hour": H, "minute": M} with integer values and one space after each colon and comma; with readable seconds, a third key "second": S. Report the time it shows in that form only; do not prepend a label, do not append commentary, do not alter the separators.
{"hour": 21, "minute": 27, "second": 52}
